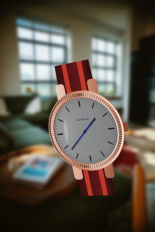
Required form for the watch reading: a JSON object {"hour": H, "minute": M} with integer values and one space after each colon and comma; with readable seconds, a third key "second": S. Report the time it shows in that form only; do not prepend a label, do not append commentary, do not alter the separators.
{"hour": 1, "minute": 38}
